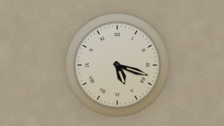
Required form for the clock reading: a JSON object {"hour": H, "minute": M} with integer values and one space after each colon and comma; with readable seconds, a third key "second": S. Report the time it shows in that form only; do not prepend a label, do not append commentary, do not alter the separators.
{"hour": 5, "minute": 18}
